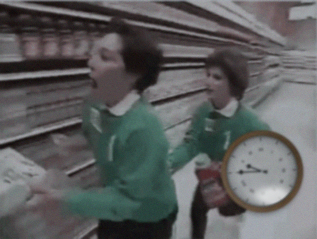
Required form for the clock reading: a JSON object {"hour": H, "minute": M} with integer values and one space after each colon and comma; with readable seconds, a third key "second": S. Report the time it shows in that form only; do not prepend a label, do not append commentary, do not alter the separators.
{"hour": 9, "minute": 45}
